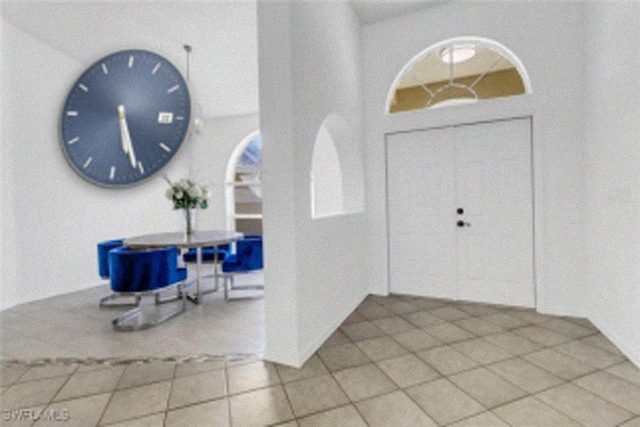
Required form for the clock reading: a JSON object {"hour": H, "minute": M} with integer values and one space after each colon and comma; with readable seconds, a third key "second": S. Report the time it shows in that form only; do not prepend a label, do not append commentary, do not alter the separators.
{"hour": 5, "minute": 26}
